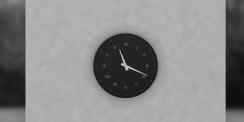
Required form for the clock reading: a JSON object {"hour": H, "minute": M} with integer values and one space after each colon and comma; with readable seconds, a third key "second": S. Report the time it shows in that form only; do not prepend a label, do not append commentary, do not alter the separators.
{"hour": 11, "minute": 19}
